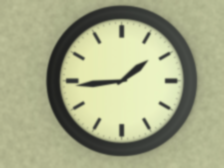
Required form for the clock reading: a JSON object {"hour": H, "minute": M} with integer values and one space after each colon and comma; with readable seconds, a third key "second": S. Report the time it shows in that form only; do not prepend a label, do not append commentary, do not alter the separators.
{"hour": 1, "minute": 44}
